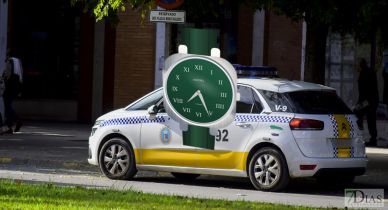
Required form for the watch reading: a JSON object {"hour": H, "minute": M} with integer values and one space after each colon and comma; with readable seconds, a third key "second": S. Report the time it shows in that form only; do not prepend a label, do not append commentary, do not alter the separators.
{"hour": 7, "minute": 26}
